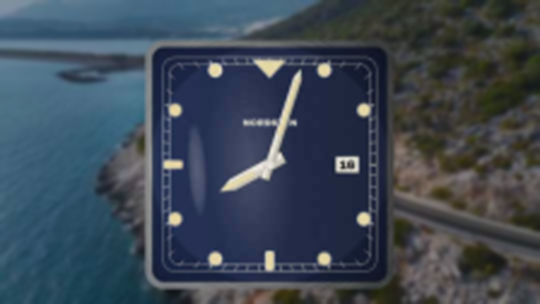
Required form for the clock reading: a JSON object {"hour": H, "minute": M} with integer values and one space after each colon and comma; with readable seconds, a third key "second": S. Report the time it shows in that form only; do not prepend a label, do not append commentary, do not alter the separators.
{"hour": 8, "minute": 3}
